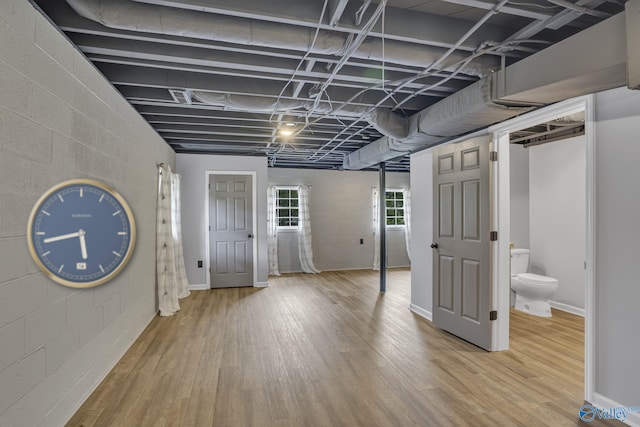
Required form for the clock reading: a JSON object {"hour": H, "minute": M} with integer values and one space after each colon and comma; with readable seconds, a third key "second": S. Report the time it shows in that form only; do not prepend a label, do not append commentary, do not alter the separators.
{"hour": 5, "minute": 43}
